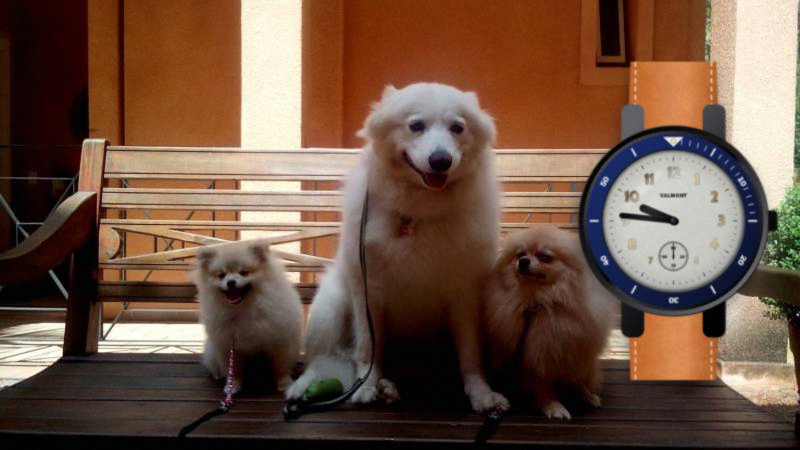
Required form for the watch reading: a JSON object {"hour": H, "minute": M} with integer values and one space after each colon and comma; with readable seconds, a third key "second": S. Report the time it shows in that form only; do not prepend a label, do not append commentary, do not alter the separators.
{"hour": 9, "minute": 46}
